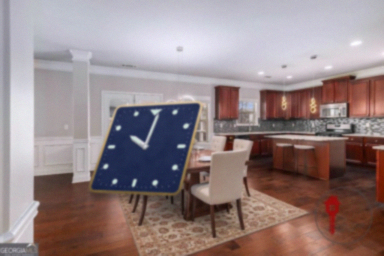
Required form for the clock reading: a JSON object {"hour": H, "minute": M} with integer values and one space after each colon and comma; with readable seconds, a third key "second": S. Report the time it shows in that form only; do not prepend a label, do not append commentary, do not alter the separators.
{"hour": 10, "minute": 1}
